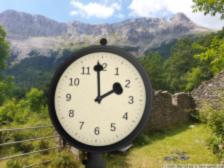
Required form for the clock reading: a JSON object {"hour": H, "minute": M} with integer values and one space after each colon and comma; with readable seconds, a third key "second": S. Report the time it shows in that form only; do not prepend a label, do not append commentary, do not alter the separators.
{"hour": 1, "minute": 59}
